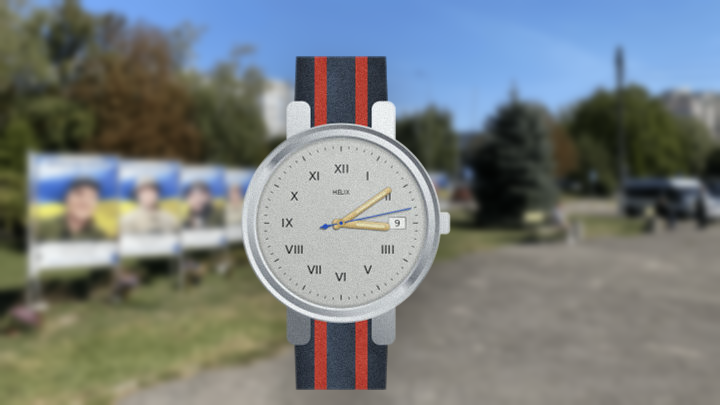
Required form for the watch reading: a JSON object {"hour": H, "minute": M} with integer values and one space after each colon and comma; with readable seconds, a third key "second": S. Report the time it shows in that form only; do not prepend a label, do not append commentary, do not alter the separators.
{"hour": 3, "minute": 9, "second": 13}
